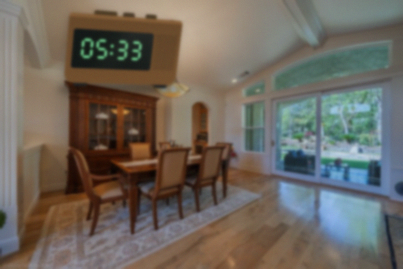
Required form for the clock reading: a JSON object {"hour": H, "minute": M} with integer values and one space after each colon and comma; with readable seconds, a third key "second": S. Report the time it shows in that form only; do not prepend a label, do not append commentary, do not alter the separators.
{"hour": 5, "minute": 33}
